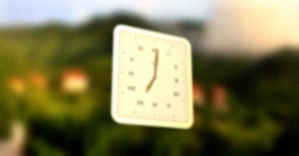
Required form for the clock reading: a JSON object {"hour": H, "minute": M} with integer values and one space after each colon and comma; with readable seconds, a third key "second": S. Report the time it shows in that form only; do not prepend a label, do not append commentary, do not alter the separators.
{"hour": 7, "minute": 1}
